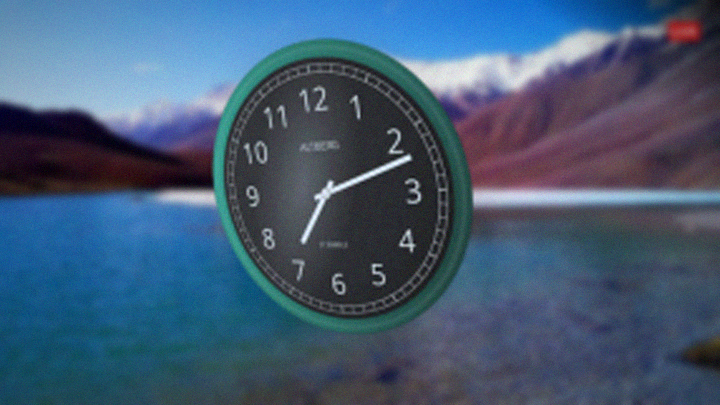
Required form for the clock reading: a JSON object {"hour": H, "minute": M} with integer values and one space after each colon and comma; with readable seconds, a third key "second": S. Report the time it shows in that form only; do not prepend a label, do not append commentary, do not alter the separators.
{"hour": 7, "minute": 12}
